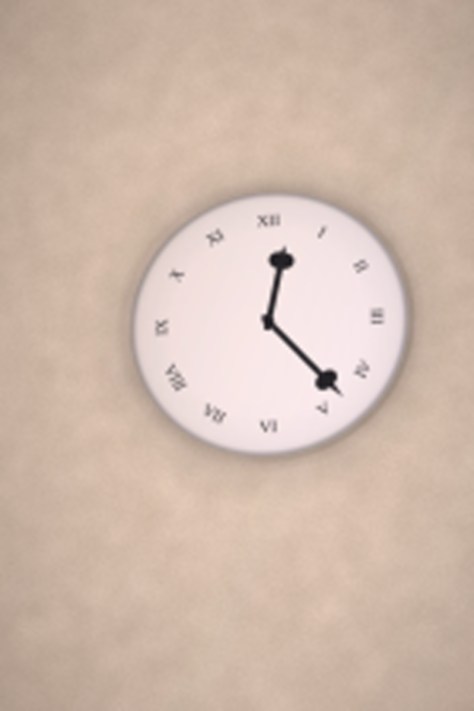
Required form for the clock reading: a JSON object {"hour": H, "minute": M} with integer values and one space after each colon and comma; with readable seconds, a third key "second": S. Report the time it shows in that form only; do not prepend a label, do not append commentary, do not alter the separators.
{"hour": 12, "minute": 23}
